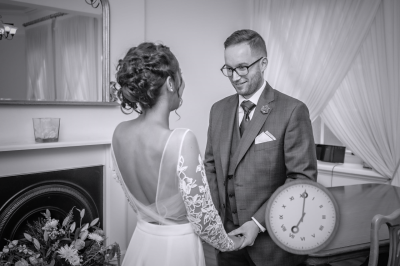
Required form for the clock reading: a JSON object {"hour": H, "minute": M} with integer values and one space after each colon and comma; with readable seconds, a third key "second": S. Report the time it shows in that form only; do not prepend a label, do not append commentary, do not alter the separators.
{"hour": 7, "minute": 1}
